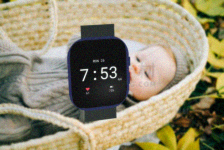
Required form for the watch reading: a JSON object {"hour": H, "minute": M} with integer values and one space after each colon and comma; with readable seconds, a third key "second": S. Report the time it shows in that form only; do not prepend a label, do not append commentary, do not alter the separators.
{"hour": 7, "minute": 53}
